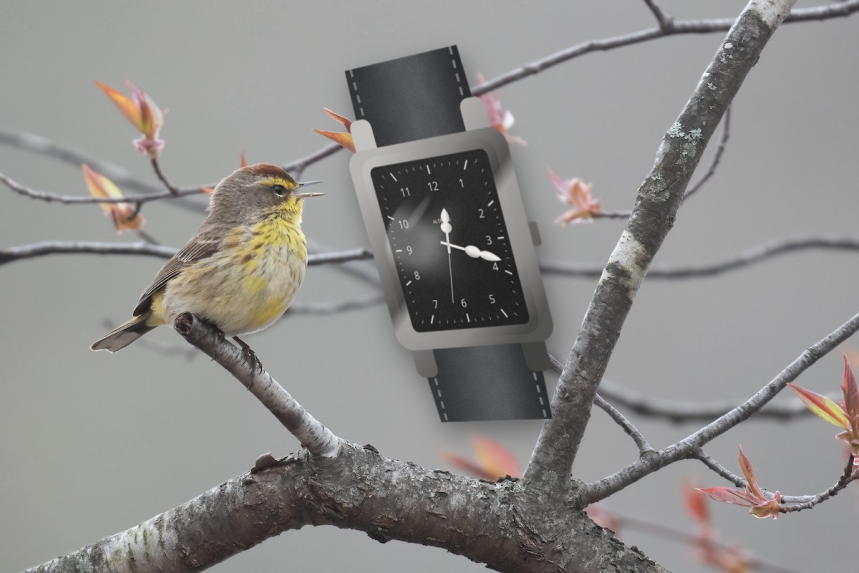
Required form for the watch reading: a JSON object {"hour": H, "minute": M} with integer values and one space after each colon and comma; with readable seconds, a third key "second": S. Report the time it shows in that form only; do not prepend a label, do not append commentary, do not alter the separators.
{"hour": 12, "minute": 18, "second": 32}
